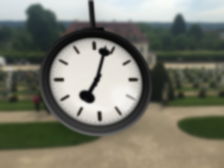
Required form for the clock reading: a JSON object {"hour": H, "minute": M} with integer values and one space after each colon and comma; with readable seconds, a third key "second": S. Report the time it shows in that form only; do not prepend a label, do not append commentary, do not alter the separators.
{"hour": 7, "minute": 3}
